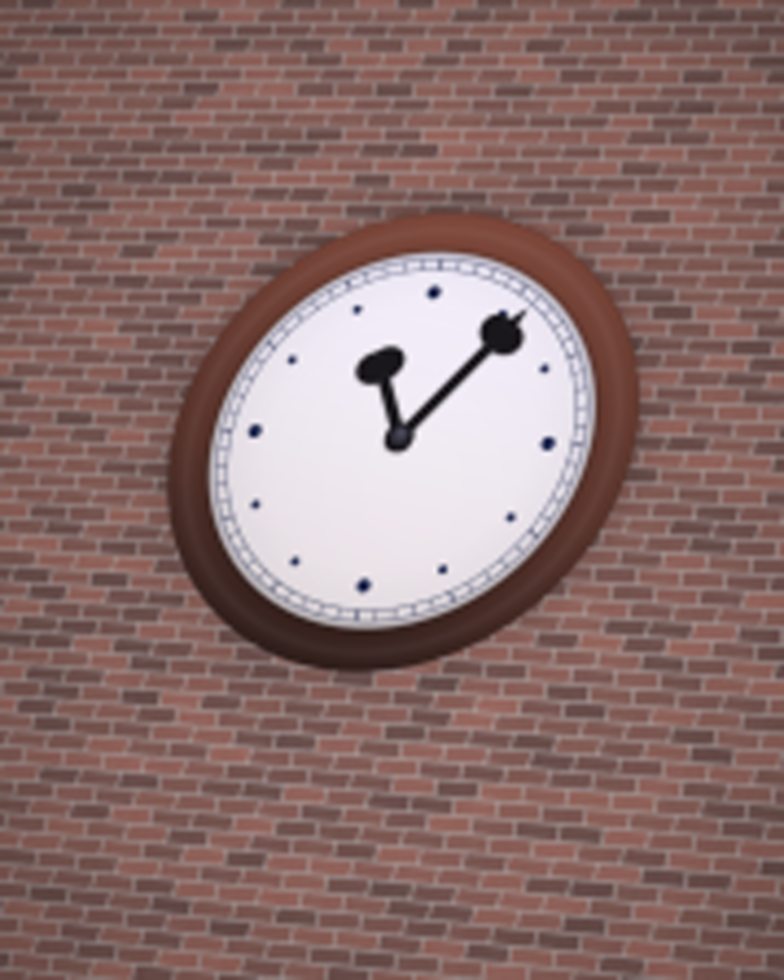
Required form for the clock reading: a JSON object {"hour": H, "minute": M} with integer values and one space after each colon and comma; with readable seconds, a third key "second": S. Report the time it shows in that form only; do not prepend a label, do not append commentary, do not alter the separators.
{"hour": 11, "minute": 6}
